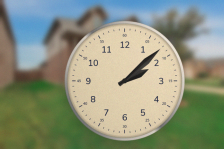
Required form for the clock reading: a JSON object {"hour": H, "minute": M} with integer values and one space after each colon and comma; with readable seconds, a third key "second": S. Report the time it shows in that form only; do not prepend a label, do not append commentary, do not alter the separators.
{"hour": 2, "minute": 8}
